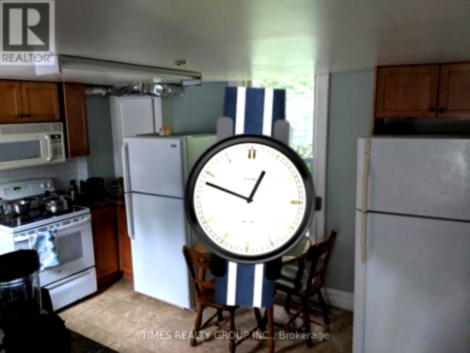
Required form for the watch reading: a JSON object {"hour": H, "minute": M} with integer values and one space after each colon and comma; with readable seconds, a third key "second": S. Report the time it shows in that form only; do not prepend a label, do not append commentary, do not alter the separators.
{"hour": 12, "minute": 48}
